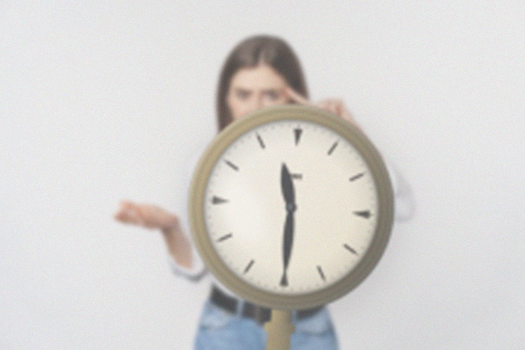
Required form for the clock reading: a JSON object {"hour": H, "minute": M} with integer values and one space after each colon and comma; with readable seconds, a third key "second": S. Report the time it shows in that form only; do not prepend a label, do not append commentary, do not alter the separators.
{"hour": 11, "minute": 30}
